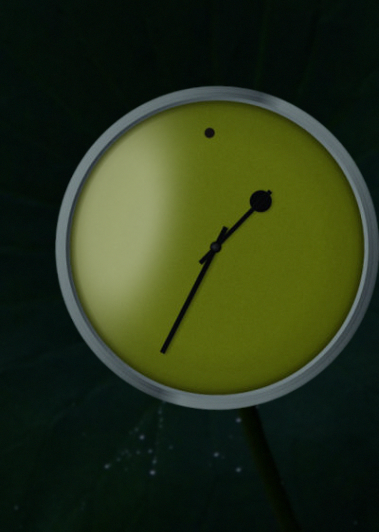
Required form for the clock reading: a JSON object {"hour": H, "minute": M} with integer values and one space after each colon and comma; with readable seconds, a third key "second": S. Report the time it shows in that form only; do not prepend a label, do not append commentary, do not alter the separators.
{"hour": 1, "minute": 35}
